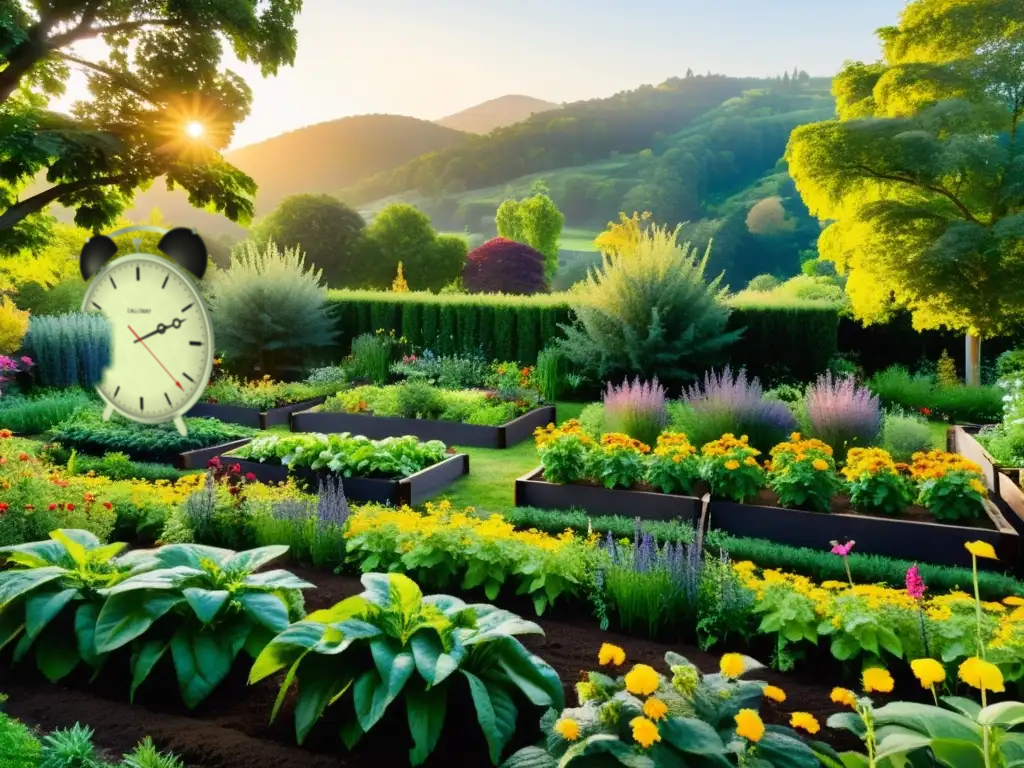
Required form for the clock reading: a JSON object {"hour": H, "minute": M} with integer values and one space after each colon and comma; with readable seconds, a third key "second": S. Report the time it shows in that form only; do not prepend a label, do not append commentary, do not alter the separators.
{"hour": 2, "minute": 11, "second": 22}
